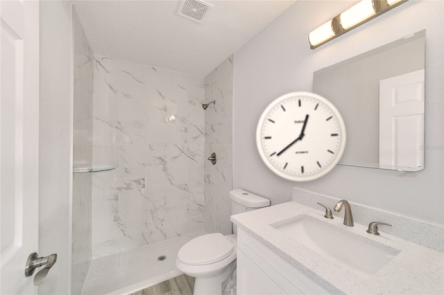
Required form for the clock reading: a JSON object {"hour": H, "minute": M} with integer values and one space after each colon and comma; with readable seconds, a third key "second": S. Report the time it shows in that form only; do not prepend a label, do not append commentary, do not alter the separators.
{"hour": 12, "minute": 39}
